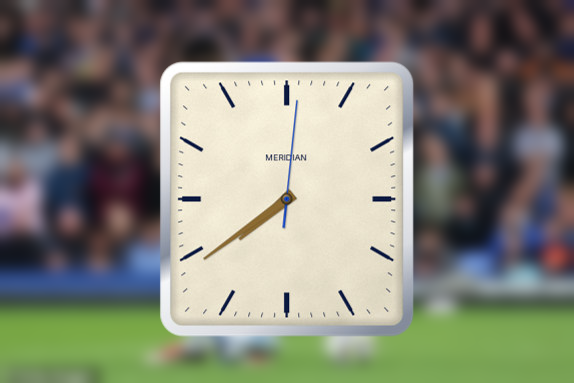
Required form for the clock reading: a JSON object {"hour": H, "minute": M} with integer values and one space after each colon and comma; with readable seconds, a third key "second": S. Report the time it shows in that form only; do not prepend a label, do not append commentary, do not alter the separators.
{"hour": 7, "minute": 39, "second": 1}
